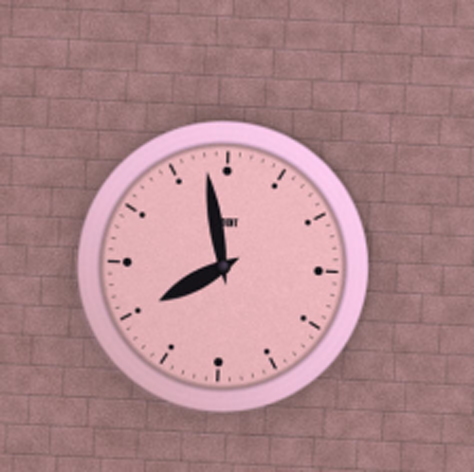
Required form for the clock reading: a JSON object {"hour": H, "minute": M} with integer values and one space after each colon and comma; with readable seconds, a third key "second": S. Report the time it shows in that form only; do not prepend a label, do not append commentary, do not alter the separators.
{"hour": 7, "minute": 58}
